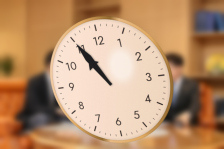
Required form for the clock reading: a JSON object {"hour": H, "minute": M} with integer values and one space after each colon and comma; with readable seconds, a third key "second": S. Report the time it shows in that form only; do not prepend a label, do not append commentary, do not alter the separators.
{"hour": 10, "minute": 55}
